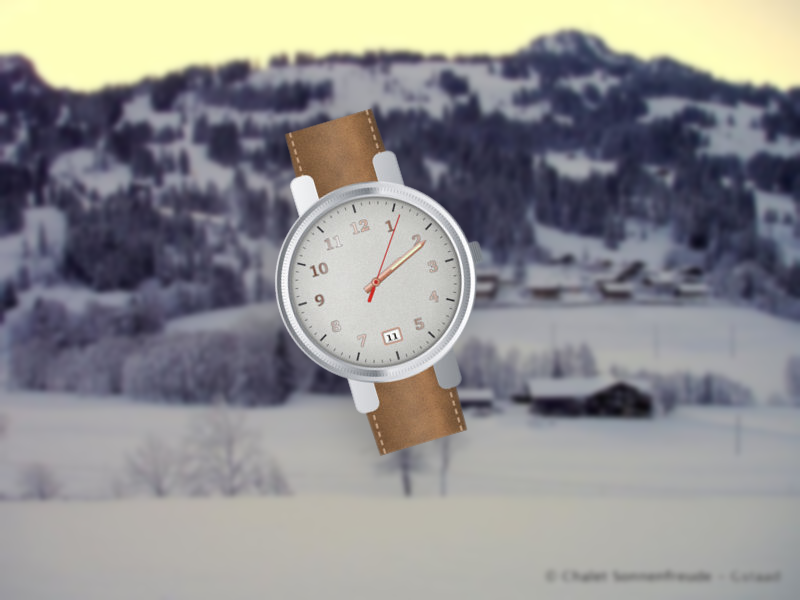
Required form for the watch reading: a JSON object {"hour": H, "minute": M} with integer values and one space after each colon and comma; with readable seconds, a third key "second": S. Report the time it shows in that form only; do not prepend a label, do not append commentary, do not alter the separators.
{"hour": 2, "minute": 11, "second": 6}
